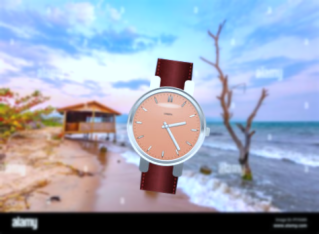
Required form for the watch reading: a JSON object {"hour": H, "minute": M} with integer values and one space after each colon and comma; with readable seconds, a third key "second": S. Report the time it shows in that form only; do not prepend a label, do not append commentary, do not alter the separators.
{"hour": 2, "minute": 24}
